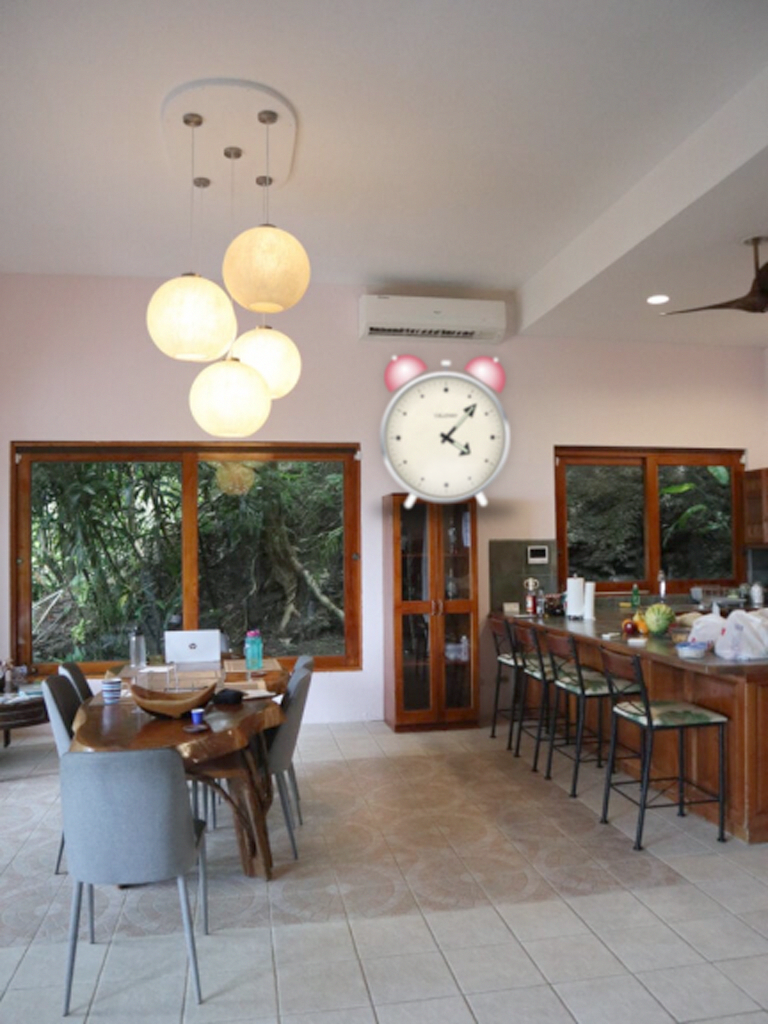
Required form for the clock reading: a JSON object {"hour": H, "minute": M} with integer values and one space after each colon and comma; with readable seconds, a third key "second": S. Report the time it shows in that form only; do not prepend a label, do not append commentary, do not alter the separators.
{"hour": 4, "minute": 7}
